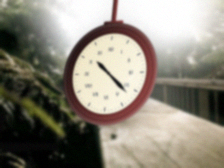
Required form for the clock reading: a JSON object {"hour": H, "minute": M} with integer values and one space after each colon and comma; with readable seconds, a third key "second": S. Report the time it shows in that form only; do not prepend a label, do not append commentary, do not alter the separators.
{"hour": 10, "minute": 22}
